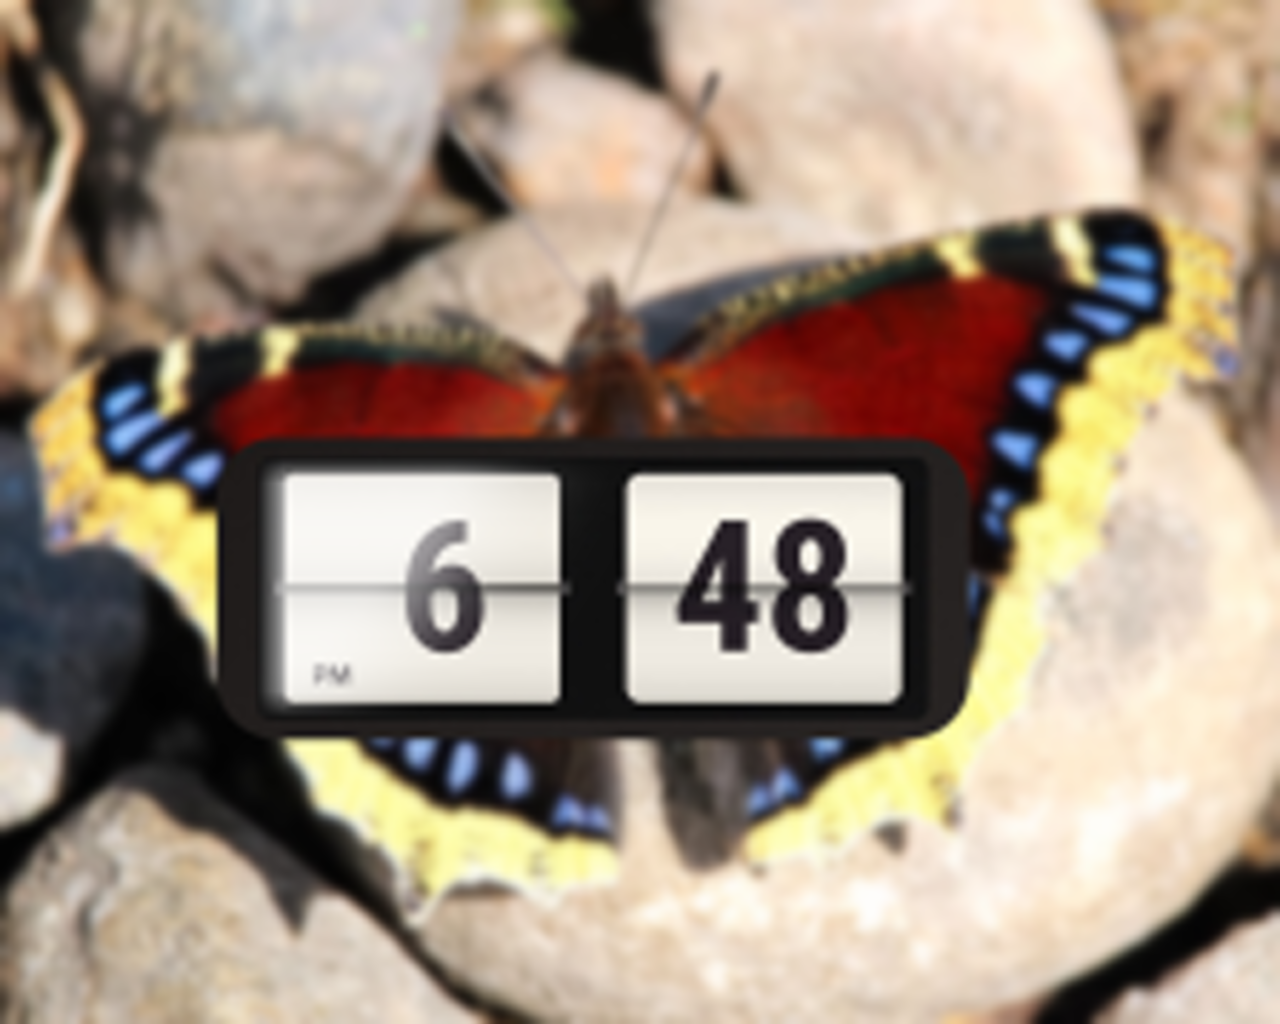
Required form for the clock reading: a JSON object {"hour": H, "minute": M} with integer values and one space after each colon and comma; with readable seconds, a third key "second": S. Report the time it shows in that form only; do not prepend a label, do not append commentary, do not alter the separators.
{"hour": 6, "minute": 48}
